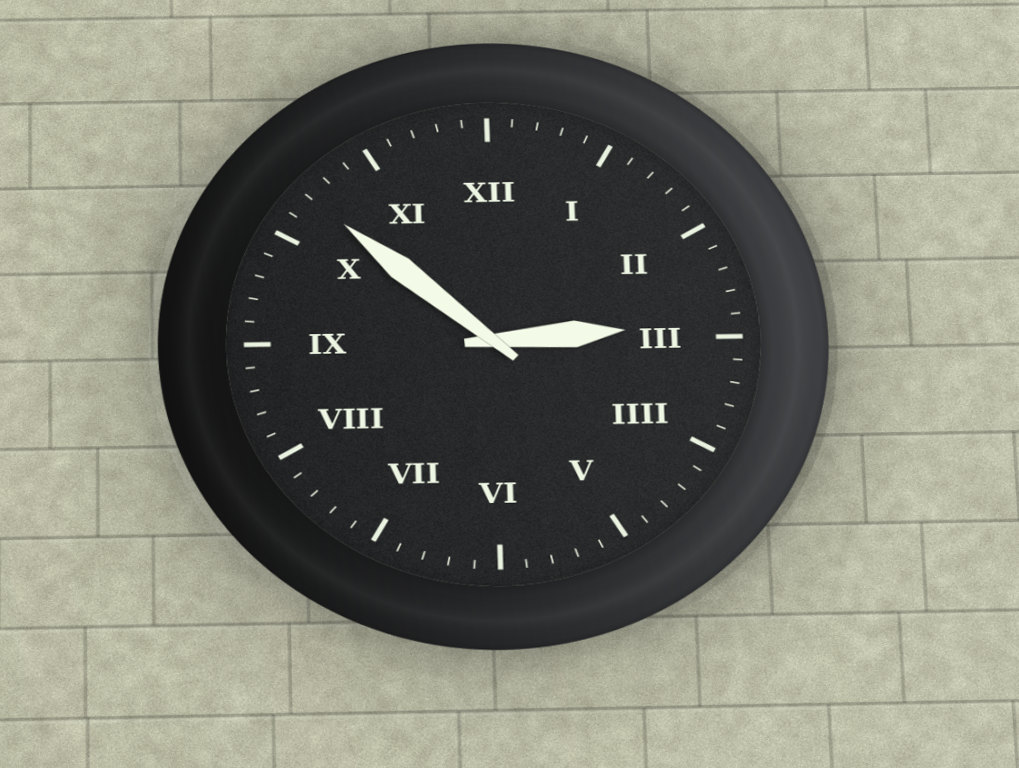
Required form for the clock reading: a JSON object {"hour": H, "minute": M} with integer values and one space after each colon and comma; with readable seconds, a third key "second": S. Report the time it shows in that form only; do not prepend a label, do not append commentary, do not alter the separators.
{"hour": 2, "minute": 52}
